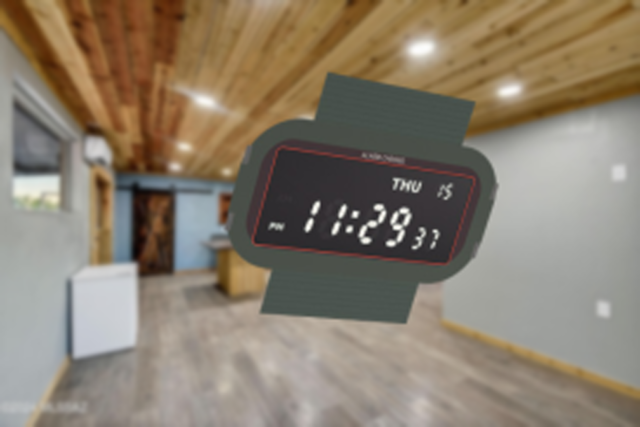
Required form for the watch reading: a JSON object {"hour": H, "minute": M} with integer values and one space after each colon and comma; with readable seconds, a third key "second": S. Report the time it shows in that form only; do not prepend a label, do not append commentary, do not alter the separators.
{"hour": 11, "minute": 29, "second": 37}
